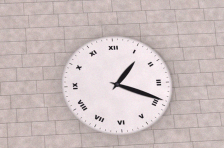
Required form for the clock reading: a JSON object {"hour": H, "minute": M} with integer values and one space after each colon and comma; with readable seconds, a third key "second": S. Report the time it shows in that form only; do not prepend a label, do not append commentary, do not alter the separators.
{"hour": 1, "minute": 19}
